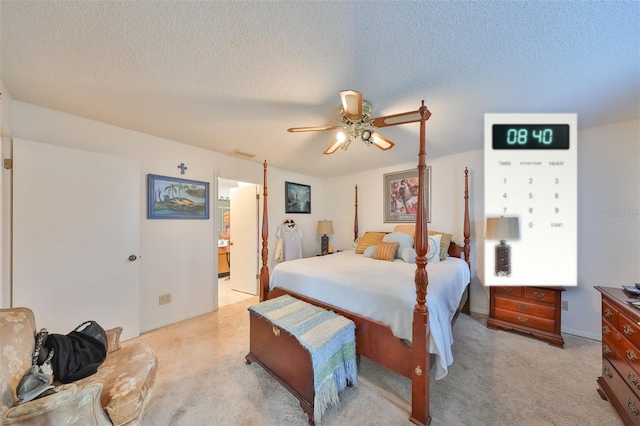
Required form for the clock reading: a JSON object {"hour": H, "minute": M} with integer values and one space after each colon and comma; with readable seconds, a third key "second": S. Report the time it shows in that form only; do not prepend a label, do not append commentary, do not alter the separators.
{"hour": 8, "minute": 40}
